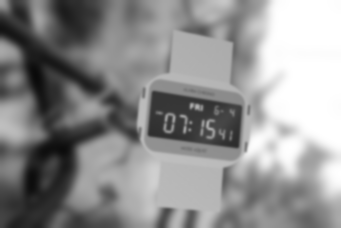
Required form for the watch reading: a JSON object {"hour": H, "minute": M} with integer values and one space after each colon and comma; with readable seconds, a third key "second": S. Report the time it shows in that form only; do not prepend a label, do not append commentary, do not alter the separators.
{"hour": 7, "minute": 15, "second": 41}
